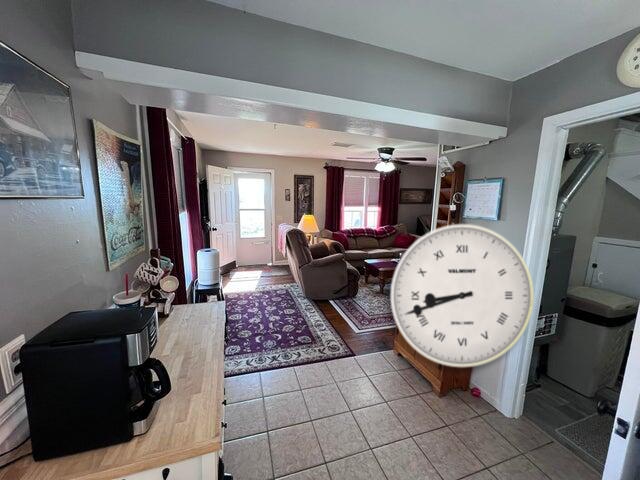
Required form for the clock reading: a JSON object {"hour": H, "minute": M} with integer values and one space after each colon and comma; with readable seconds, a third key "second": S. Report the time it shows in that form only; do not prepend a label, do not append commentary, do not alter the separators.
{"hour": 8, "minute": 42}
